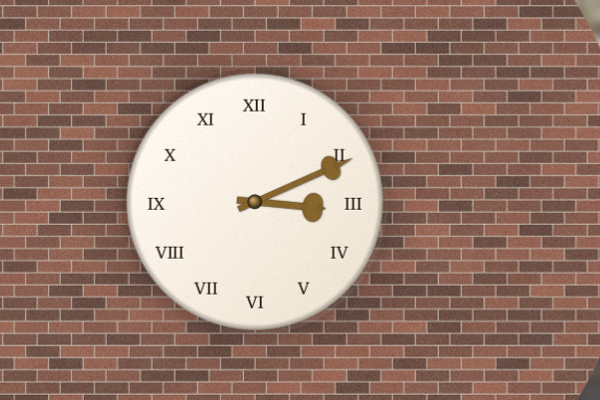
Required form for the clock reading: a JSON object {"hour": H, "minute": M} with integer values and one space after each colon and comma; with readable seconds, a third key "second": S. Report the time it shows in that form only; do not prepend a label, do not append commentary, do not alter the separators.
{"hour": 3, "minute": 11}
